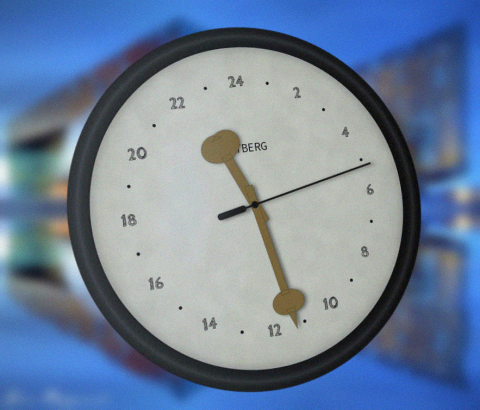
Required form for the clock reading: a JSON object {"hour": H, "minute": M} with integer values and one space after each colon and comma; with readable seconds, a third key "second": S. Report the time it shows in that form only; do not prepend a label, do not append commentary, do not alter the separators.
{"hour": 22, "minute": 28, "second": 13}
